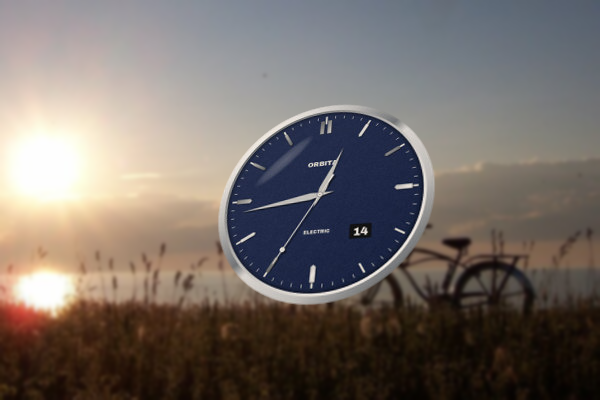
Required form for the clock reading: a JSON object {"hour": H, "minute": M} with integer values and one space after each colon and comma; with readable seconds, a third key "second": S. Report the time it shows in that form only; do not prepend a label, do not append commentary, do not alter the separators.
{"hour": 12, "minute": 43, "second": 35}
